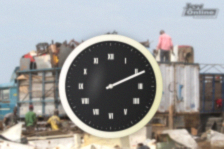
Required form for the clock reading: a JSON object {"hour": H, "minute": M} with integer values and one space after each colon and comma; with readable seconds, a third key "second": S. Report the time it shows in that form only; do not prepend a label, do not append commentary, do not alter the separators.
{"hour": 2, "minute": 11}
